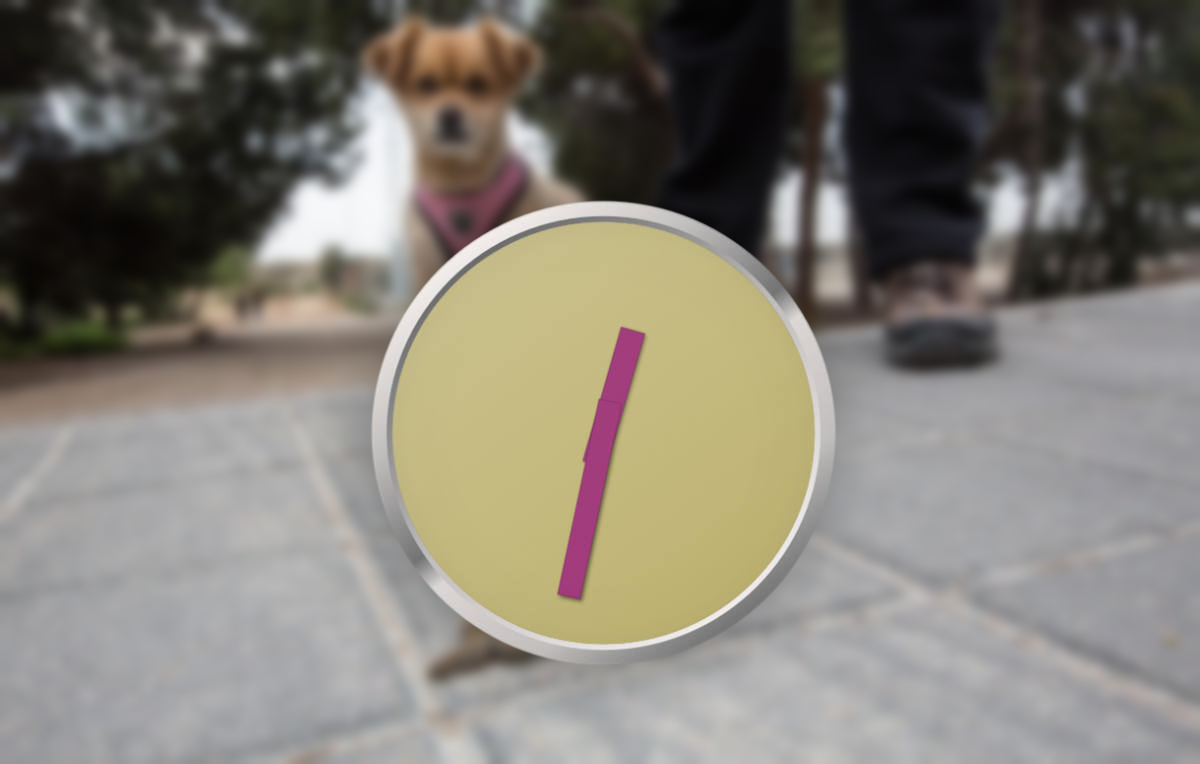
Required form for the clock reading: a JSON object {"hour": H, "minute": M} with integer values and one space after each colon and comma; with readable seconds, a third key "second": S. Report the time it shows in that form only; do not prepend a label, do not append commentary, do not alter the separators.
{"hour": 12, "minute": 32}
